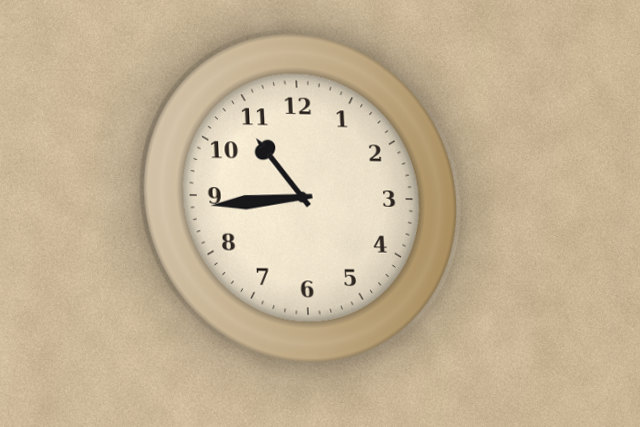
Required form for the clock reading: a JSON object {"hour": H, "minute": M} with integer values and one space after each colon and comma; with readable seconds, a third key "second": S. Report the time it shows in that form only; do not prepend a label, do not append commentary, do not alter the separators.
{"hour": 10, "minute": 44}
